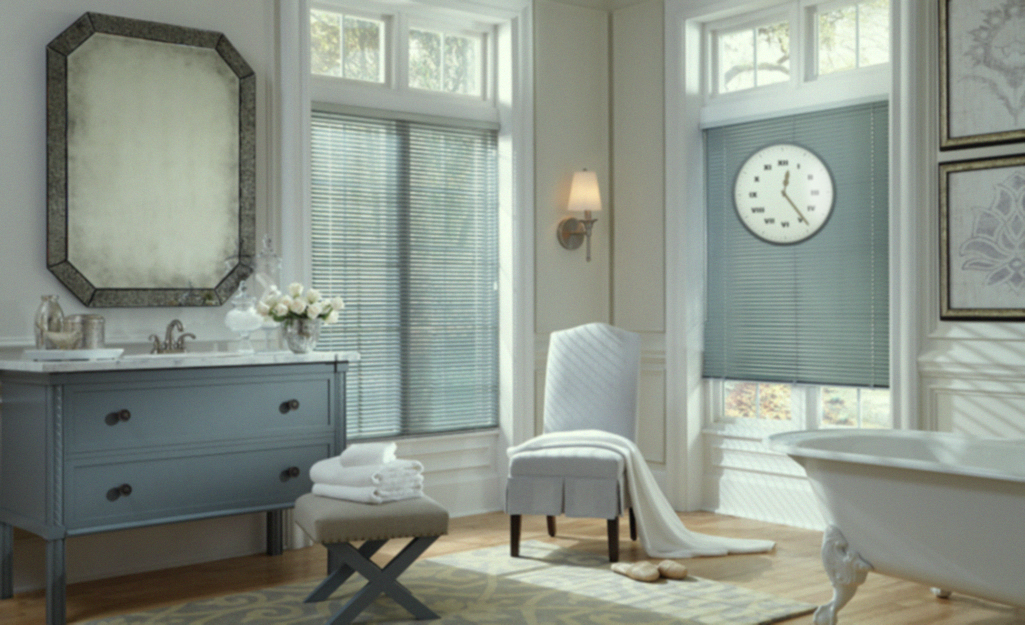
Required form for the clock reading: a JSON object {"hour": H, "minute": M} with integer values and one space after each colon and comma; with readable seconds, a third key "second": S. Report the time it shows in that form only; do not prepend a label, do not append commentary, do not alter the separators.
{"hour": 12, "minute": 24}
